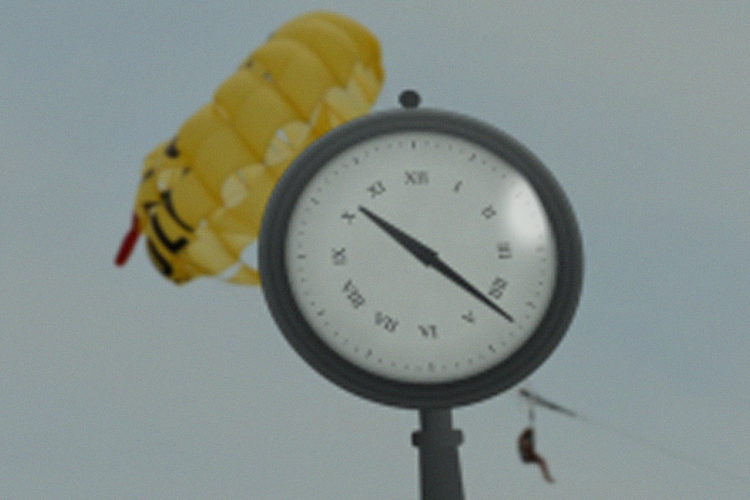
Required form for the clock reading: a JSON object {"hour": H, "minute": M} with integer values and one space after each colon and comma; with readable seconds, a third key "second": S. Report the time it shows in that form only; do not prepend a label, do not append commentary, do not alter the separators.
{"hour": 10, "minute": 22}
